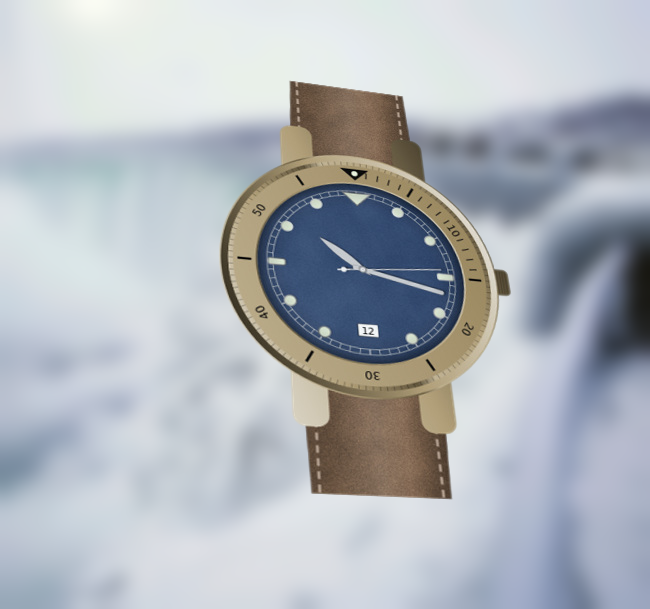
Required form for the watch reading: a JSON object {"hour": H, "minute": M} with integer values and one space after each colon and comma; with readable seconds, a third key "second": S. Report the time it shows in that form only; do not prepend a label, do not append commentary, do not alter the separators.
{"hour": 10, "minute": 17, "second": 14}
